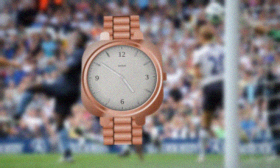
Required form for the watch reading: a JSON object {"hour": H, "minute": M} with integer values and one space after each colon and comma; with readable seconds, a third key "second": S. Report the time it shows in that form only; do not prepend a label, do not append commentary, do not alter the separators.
{"hour": 4, "minute": 51}
